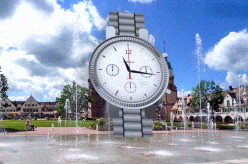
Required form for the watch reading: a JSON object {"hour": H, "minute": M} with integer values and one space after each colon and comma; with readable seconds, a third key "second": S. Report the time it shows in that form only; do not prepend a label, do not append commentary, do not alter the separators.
{"hour": 11, "minute": 16}
